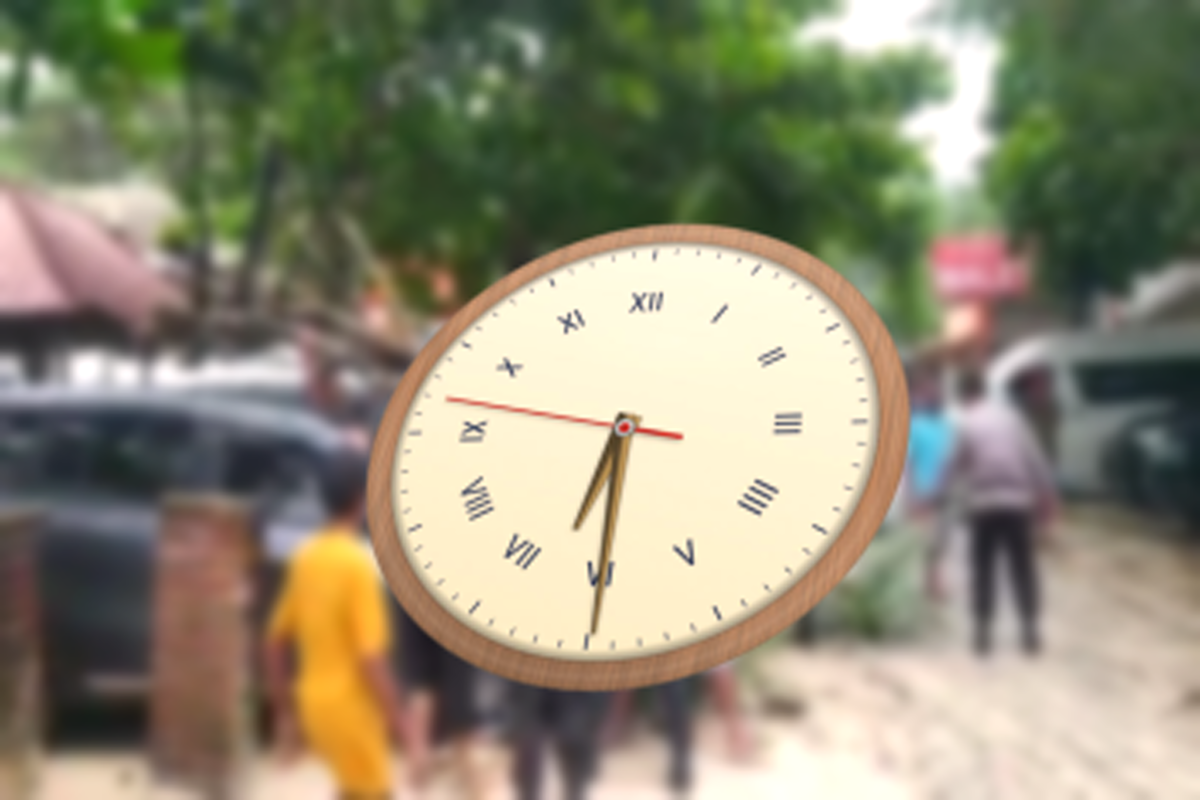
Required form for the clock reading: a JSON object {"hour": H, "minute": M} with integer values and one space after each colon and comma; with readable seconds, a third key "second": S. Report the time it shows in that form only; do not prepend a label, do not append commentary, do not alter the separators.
{"hour": 6, "minute": 29, "second": 47}
